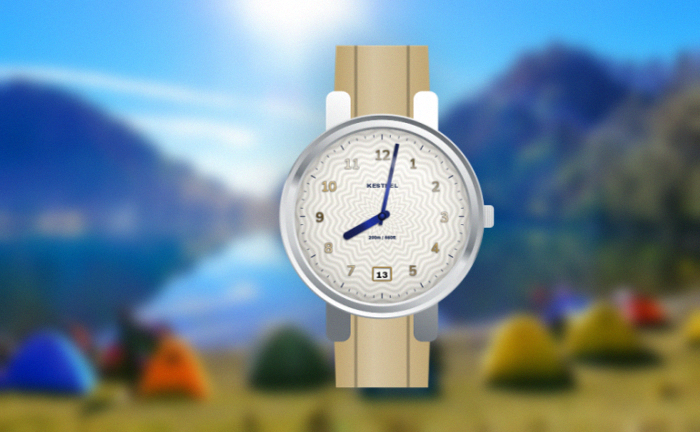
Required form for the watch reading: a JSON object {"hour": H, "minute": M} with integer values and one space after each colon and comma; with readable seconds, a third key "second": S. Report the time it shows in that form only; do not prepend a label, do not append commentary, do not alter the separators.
{"hour": 8, "minute": 2}
